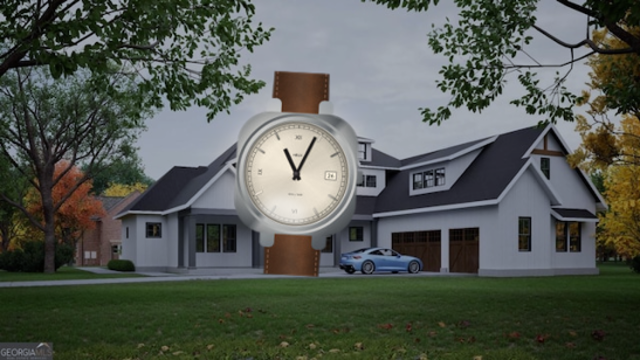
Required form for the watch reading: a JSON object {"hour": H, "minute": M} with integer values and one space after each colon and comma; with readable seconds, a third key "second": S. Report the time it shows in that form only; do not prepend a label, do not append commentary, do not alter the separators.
{"hour": 11, "minute": 4}
